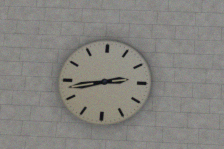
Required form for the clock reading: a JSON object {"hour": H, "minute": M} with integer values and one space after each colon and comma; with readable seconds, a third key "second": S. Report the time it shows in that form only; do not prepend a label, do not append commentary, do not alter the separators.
{"hour": 2, "minute": 43}
